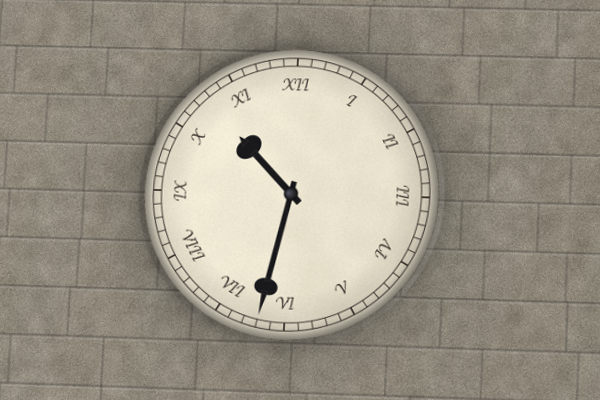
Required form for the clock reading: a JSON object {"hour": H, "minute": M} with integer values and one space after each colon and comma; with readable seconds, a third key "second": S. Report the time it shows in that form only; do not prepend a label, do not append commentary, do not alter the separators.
{"hour": 10, "minute": 32}
